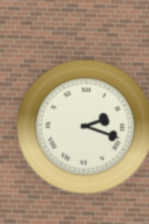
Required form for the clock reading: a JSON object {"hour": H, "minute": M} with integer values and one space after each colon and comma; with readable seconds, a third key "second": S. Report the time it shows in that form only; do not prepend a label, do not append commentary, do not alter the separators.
{"hour": 2, "minute": 18}
